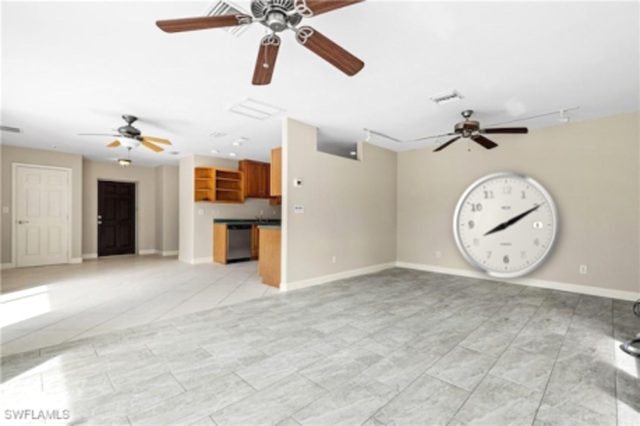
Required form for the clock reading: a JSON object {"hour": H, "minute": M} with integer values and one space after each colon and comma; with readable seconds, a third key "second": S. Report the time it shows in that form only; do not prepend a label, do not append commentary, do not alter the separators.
{"hour": 8, "minute": 10}
